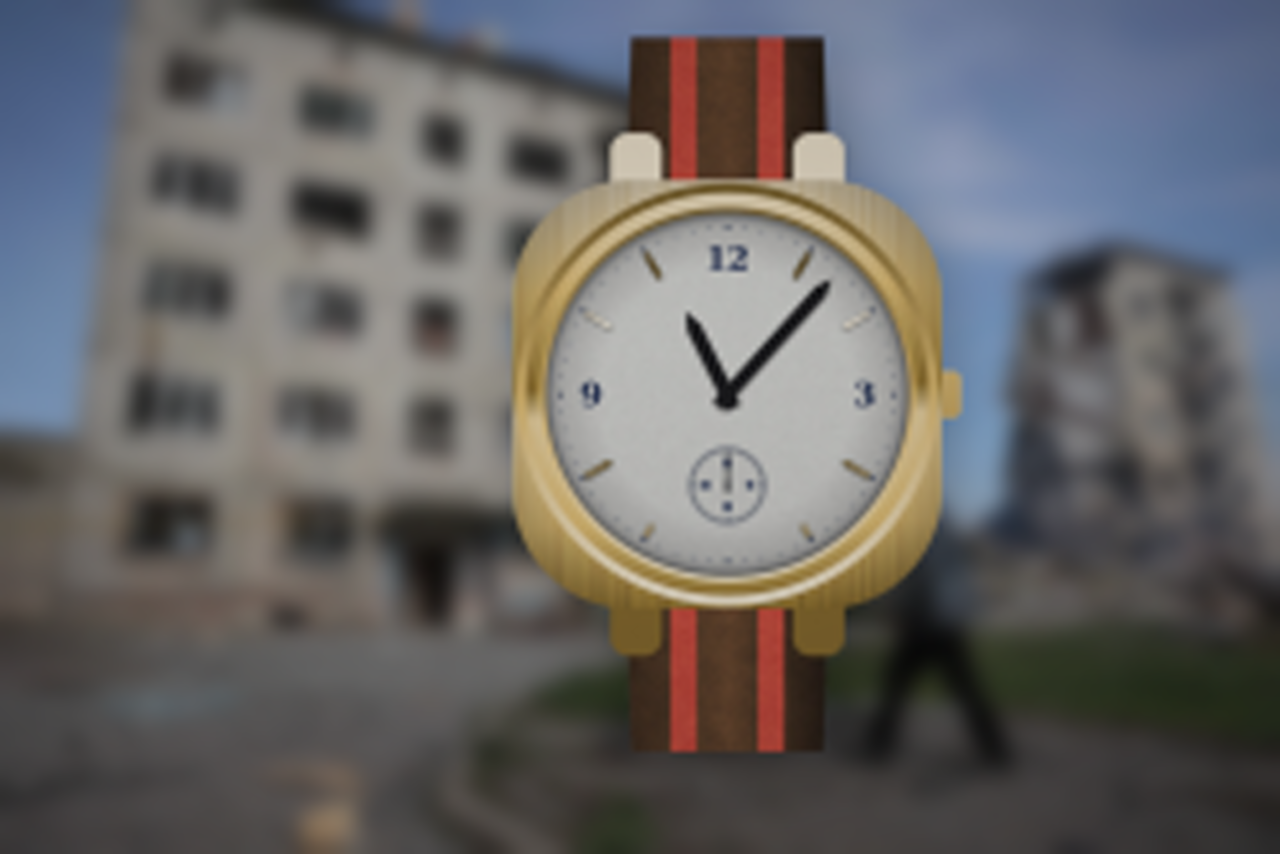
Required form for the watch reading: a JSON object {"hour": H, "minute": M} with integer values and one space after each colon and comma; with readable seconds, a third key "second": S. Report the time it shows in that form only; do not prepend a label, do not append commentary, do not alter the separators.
{"hour": 11, "minute": 7}
